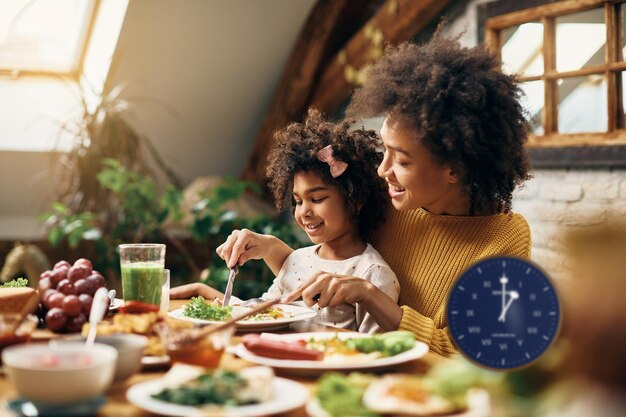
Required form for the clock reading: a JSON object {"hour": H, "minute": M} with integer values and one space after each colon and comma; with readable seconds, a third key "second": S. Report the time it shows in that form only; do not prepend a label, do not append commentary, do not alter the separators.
{"hour": 1, "minute": 0}
